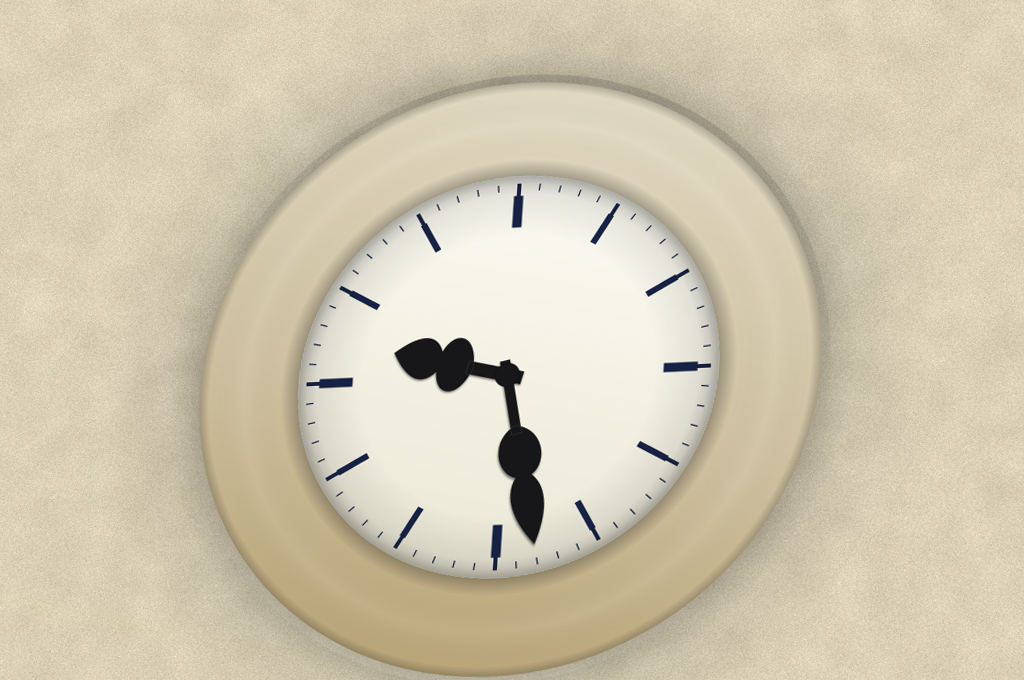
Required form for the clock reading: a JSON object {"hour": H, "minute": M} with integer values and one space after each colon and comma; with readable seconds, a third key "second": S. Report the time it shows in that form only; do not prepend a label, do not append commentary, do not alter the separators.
{"hour": 9, "minute": 28}
